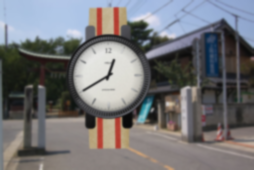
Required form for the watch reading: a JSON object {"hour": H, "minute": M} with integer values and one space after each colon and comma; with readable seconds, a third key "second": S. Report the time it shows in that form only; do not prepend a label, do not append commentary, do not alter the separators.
{"hour": 12, "minute": 40}
